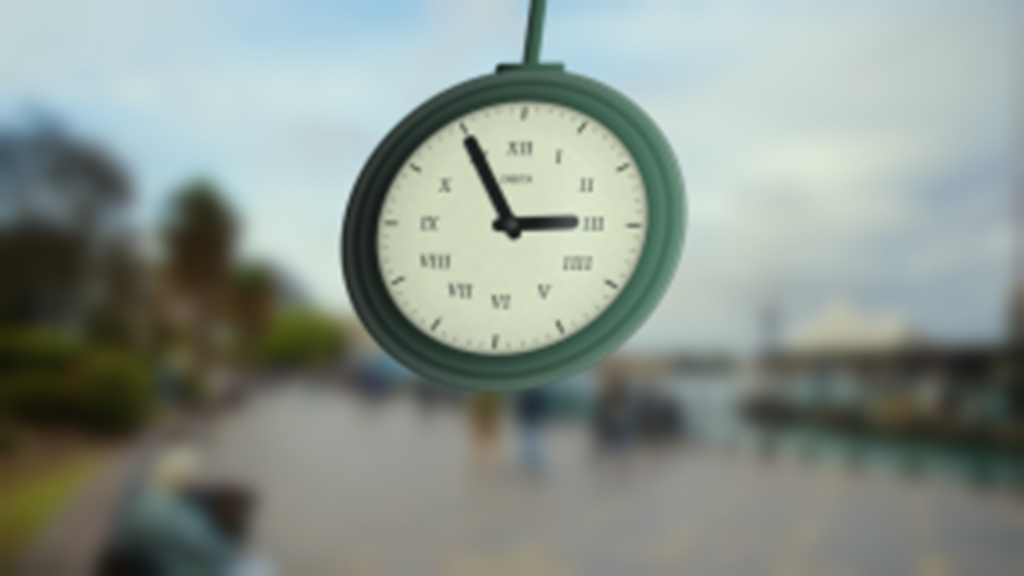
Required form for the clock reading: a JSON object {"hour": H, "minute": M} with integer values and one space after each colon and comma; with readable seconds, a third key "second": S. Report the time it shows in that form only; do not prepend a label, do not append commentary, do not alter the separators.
{"hour": 2, "minute": 55}
